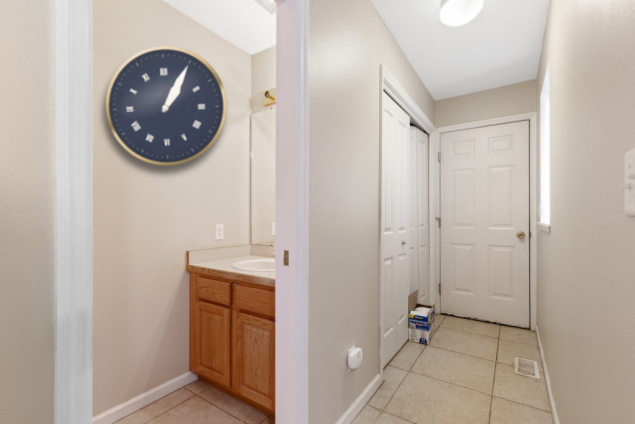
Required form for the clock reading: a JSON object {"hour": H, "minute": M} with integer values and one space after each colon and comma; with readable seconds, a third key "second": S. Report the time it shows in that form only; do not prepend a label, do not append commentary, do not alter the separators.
{"hour": 1, "minute": 5}
